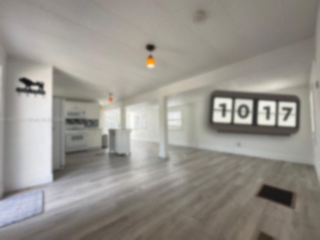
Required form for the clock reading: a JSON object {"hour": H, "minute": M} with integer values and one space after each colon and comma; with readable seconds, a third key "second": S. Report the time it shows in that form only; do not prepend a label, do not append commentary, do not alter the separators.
{"hour": 10, "minute": 17}
